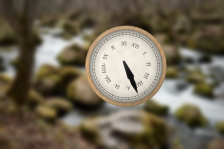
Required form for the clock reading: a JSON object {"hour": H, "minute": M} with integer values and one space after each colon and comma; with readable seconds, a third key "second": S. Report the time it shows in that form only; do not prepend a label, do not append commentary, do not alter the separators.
{"hour": 4, "minute": 22}
